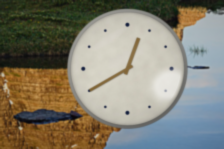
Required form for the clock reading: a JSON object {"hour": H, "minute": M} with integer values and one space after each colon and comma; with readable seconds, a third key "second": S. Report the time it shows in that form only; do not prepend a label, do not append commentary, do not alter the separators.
{"hour": 12, "minute": 40}
